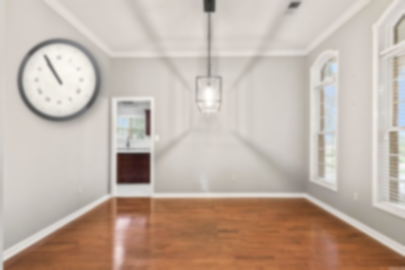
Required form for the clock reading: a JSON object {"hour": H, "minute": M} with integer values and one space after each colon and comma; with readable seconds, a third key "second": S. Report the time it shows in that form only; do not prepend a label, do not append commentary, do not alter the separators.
{"hour": 10, "minute": 55}
